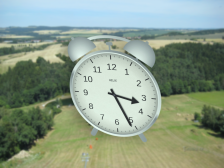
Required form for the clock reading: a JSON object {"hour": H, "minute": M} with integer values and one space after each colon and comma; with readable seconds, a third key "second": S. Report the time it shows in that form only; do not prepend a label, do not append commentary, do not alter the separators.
{"hour": 3, "minute": 26}
